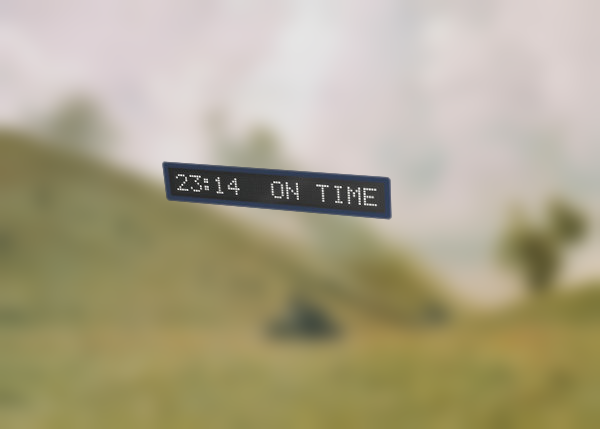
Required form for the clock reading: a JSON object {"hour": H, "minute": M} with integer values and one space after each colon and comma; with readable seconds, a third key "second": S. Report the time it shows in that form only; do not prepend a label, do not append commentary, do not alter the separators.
{"hour": 23, "minute": 14}
